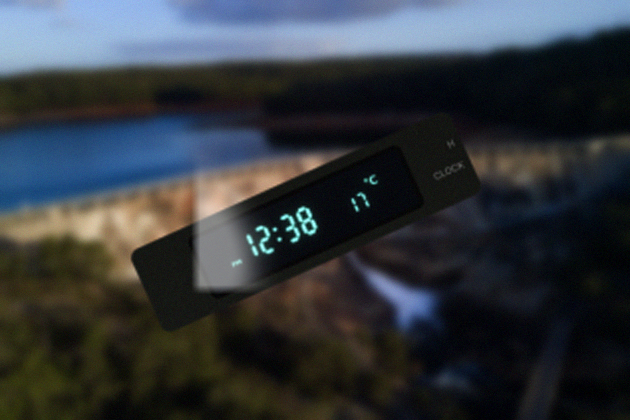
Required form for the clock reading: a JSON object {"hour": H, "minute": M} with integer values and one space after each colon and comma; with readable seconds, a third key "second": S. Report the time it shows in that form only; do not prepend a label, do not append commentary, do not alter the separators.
{"hour": 12, "minute": 38}
